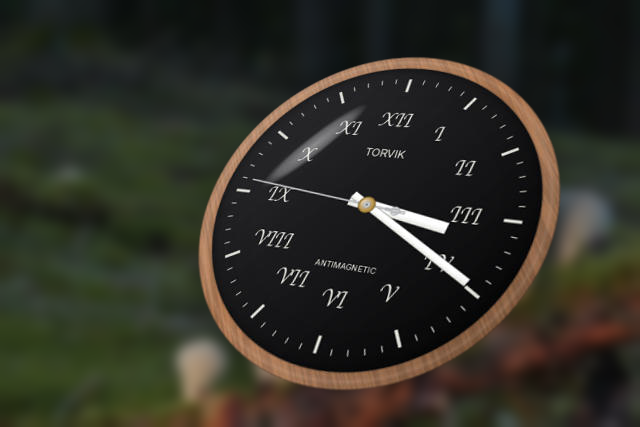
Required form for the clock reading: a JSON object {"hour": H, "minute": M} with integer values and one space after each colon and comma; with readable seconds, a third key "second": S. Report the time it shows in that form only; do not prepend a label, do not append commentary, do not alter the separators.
{"hour": 3, "minute": 19, "second": 46}
